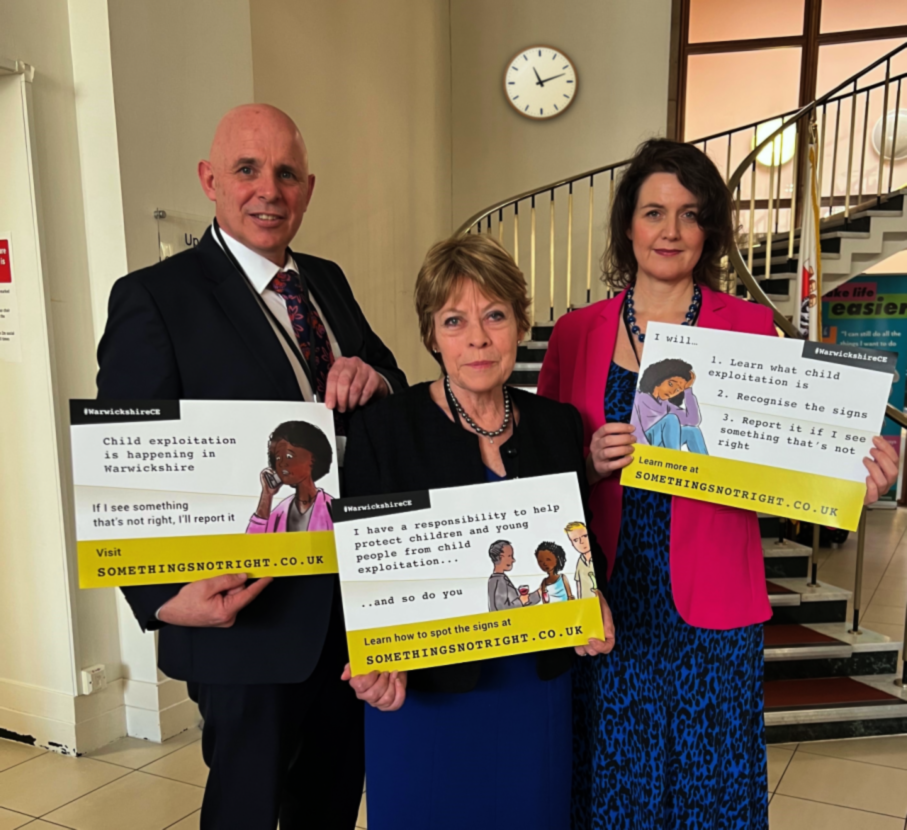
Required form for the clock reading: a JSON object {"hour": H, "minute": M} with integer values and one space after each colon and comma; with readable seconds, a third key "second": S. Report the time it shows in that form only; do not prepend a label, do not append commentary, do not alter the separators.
{"hour": 11, "minute": 12}
